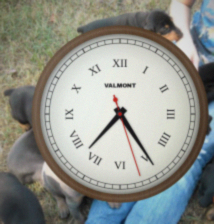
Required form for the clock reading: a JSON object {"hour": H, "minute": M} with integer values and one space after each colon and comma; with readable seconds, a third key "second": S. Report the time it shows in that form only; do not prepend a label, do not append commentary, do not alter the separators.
{"hour": 7, "minute": 24, "second": 27}
